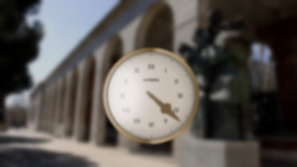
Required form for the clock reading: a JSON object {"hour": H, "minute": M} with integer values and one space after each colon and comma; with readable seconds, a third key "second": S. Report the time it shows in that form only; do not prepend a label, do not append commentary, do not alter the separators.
{"hour": 4, "minute": 22}
